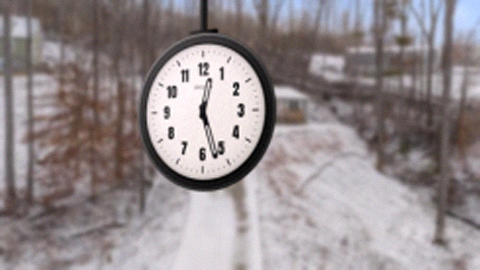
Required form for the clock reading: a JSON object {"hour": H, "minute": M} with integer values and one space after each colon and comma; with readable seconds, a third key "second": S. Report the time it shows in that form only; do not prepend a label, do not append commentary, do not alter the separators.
{"hour": 12, "minute": 27}
